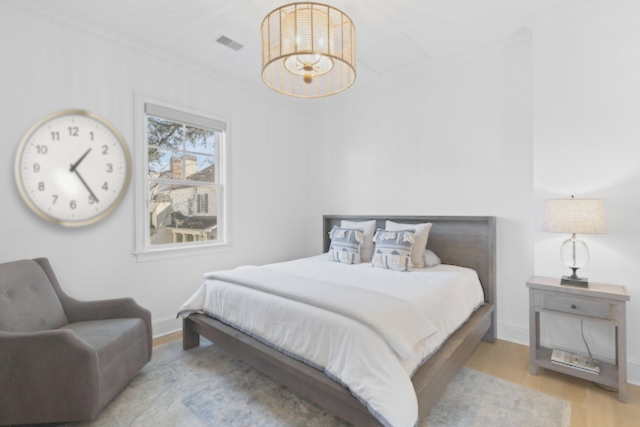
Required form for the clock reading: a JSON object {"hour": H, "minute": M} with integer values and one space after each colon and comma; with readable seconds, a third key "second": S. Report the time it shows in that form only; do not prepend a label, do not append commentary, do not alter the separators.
{"hour": 1, "minute": 24}
